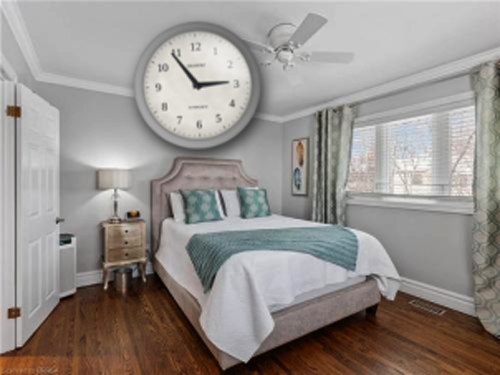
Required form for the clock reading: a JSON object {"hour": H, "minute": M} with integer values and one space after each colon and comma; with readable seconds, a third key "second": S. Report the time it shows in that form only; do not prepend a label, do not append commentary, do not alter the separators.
{"hour": 2, "minute": 54}
